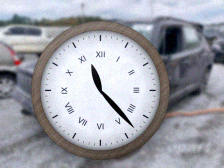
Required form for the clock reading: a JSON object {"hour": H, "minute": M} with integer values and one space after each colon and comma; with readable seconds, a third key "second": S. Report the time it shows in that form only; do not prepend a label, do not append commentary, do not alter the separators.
{"hour": 11, "minute": 23}
